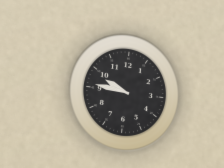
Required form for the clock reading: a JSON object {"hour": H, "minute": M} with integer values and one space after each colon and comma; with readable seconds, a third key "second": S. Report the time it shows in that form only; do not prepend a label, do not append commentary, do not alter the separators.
{"hour": 9, "minute": 46}
